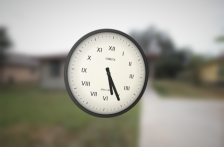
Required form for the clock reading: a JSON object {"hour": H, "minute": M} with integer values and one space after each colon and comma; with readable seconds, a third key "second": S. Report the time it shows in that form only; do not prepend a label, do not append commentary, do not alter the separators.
{"hour": 5, "minute": 25}
